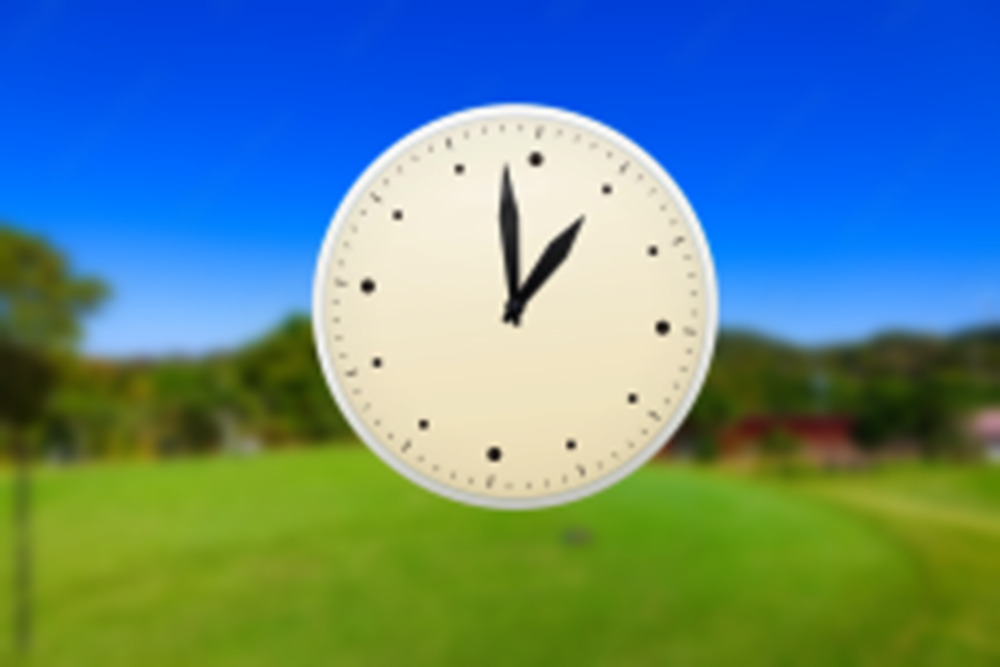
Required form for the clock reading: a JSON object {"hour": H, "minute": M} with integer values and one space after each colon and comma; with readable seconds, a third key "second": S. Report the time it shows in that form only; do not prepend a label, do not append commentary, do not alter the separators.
{"hour": 12, "minute": 58}
